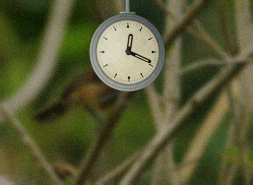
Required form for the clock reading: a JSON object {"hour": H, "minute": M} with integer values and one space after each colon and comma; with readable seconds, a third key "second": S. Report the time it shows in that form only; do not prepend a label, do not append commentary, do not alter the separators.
{"hour": 12, "minute": 19}
